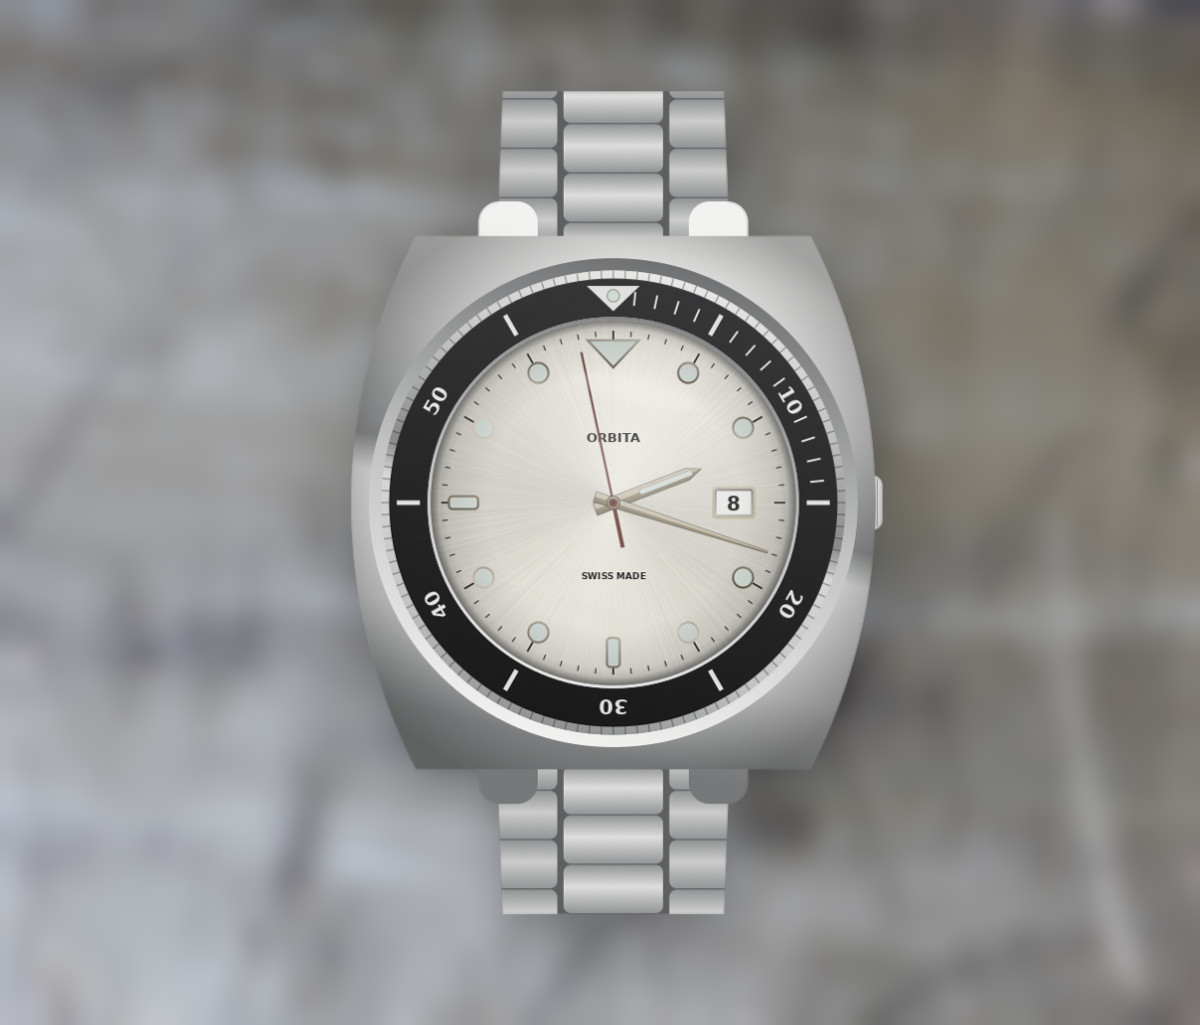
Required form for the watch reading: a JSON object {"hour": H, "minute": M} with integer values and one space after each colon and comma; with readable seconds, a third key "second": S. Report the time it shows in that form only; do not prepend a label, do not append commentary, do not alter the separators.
{"hour": 2, "minute": 17, "second": 58}
